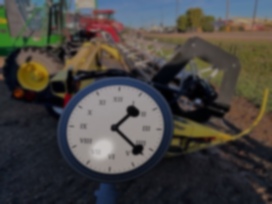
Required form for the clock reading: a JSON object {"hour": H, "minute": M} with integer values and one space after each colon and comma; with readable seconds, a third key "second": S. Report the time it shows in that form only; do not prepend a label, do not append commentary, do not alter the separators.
{"hour": 1, "minute": 22}
